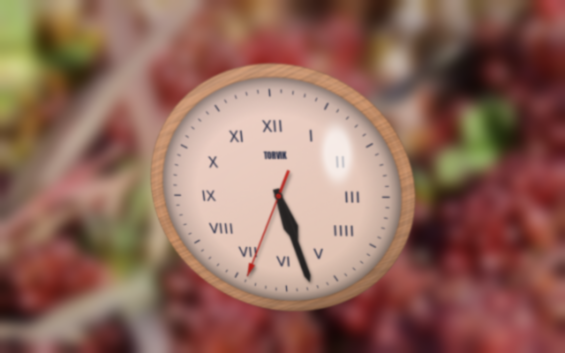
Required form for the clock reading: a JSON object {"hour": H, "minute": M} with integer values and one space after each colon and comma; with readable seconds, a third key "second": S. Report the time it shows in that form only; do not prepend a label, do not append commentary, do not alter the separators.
{"hour": 5, "minute": 27, "second": 34}
